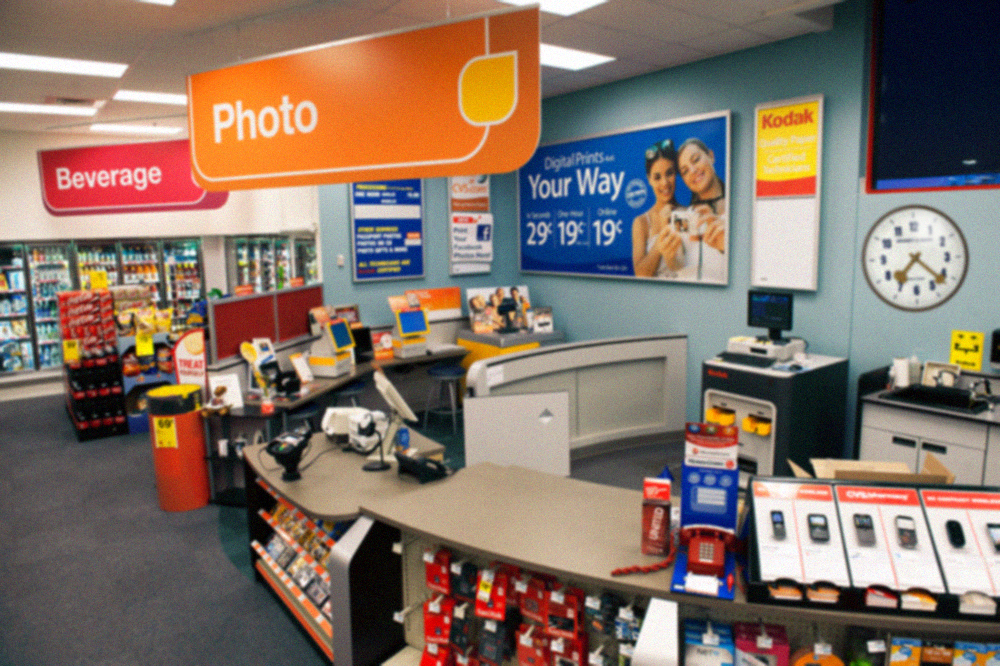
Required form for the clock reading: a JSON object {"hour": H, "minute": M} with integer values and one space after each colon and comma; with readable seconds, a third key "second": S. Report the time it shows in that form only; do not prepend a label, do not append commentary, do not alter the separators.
{"hour": 7, "minute": 22}
